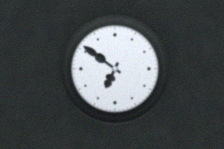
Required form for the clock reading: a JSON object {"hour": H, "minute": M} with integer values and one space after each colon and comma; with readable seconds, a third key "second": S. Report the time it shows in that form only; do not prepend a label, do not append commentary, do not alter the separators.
{"hour": 6, "minute": 51}
